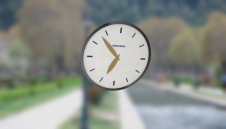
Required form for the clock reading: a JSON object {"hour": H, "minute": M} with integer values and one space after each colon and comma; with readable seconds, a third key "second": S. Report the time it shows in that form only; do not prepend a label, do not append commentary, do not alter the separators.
{"hour": 6, "minute": 53}
